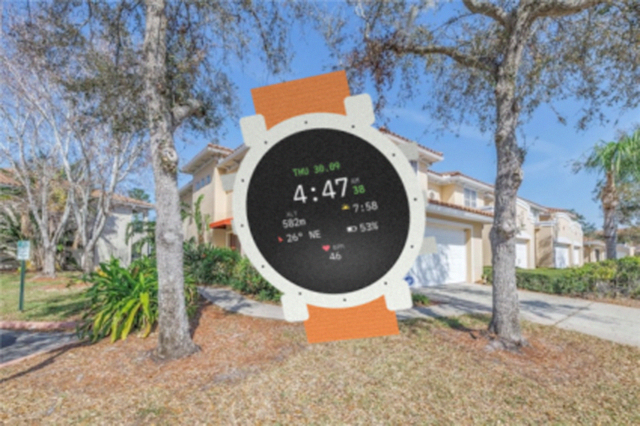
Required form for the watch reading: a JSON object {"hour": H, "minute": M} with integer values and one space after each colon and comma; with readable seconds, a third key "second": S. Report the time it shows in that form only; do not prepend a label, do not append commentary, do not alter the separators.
{"hour": 4, "minute": 47}
